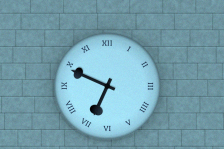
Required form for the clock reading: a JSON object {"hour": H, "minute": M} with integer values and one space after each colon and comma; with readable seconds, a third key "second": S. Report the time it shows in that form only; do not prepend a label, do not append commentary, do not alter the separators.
{"hour": 6, "minute": 49}
